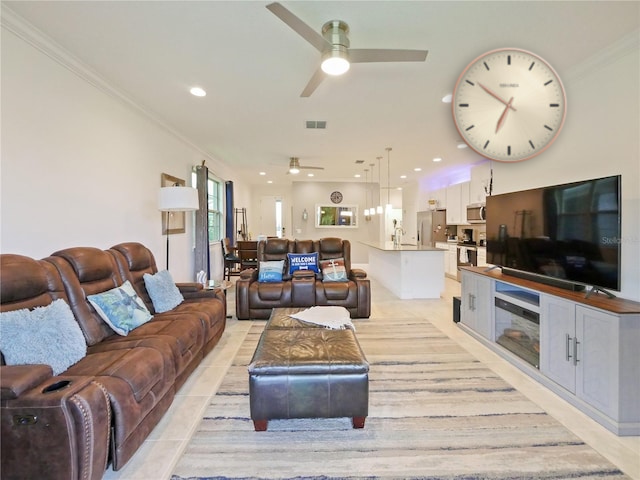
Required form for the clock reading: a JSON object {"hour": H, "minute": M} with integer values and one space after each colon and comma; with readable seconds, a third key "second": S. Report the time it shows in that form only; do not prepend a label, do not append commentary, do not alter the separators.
{"hour": 6, "minute": 51}
